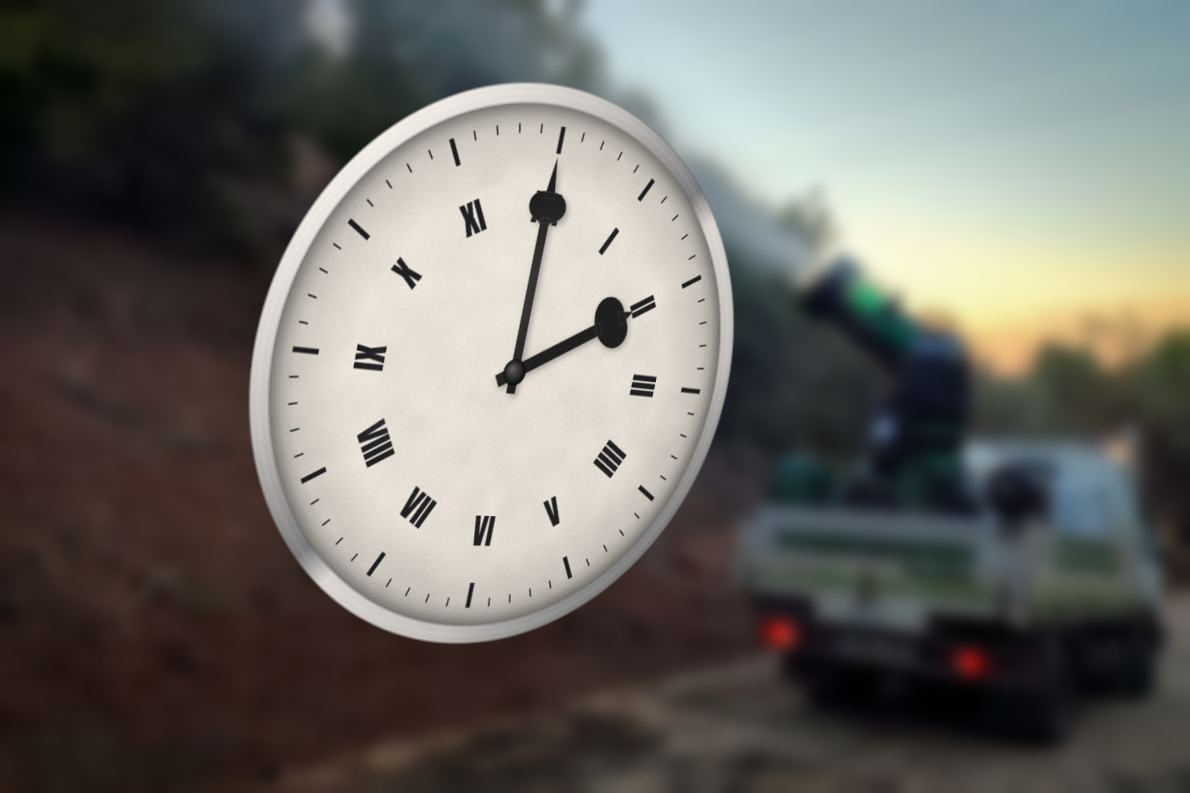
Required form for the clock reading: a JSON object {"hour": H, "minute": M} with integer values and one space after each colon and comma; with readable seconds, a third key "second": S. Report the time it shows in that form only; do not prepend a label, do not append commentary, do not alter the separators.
{"hour": 2, "minute": 0}
